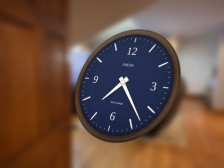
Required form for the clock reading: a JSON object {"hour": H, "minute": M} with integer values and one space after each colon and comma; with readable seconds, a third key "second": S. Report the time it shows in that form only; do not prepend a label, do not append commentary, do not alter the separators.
{"hour": 7, "minute": 23}
